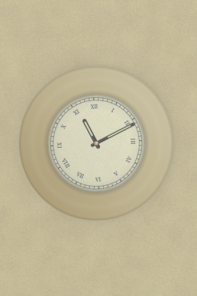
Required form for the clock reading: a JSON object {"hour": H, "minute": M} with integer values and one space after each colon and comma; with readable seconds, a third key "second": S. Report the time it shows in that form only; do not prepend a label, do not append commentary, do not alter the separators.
{"hour": 11, "minute": 11}
